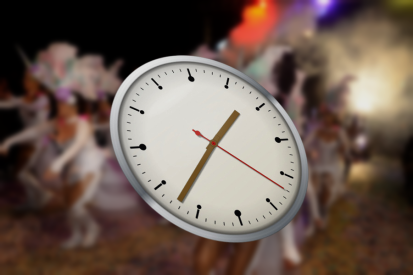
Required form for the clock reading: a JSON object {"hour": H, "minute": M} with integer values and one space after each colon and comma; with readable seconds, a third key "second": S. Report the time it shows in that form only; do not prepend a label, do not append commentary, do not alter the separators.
{"hour": 1, "minute": 37, "second": 22}
